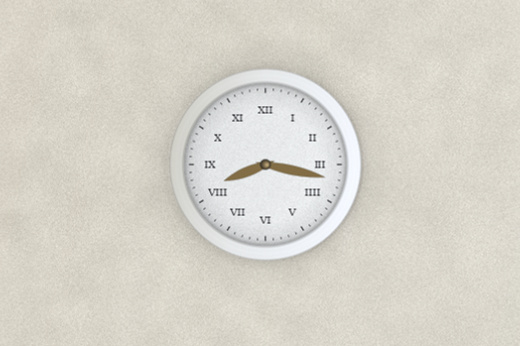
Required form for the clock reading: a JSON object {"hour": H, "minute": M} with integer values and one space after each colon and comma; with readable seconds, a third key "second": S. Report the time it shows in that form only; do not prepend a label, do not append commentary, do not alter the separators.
{"hour": 8, "minute": 17}
